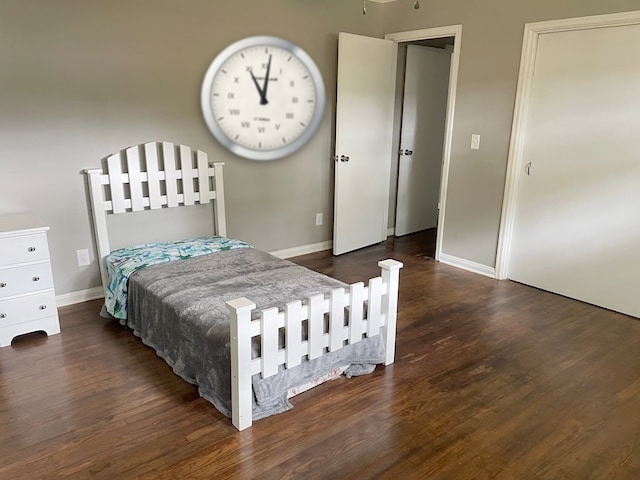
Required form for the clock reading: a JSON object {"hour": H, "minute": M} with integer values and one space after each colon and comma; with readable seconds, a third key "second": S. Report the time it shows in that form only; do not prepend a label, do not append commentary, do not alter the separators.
{"hour": 11, "minute": 1}
